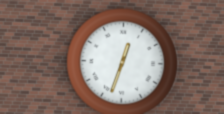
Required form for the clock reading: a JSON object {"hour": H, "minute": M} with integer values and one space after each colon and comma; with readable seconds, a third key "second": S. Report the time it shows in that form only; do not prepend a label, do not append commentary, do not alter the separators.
{"hour": 12, "minute": 33}
